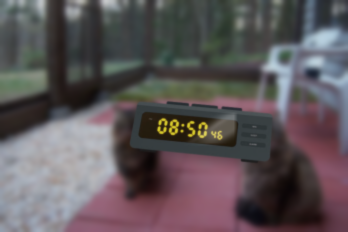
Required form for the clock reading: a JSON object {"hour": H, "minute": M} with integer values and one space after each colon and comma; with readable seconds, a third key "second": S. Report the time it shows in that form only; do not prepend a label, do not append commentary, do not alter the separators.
{"hour": 8, "minute": 50, "second": 46}
